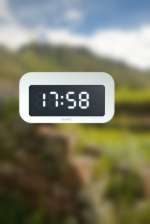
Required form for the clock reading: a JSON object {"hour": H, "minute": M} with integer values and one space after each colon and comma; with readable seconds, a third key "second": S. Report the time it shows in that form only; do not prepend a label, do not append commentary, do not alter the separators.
{"hour": 17, "minute": 58}
